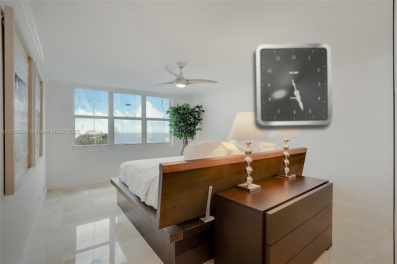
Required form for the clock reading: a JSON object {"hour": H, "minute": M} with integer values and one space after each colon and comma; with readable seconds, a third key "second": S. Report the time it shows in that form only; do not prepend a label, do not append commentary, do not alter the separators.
{"hour": 5, "minute": 27}
